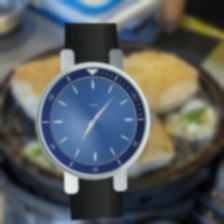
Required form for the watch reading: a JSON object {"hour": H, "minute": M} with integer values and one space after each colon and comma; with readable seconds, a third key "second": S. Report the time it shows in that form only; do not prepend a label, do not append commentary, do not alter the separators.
{"hour": 7, "minute": 7}
